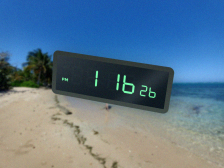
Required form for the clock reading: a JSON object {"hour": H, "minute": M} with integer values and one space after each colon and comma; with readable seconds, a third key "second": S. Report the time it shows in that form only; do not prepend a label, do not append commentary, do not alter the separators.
{"hour": 1, "minute": 16, "second": 26}
